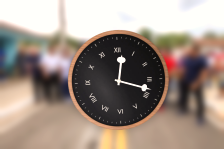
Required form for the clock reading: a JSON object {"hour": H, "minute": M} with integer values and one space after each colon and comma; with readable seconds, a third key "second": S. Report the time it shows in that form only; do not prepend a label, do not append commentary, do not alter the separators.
{"hour": 12, "minute": 18}
